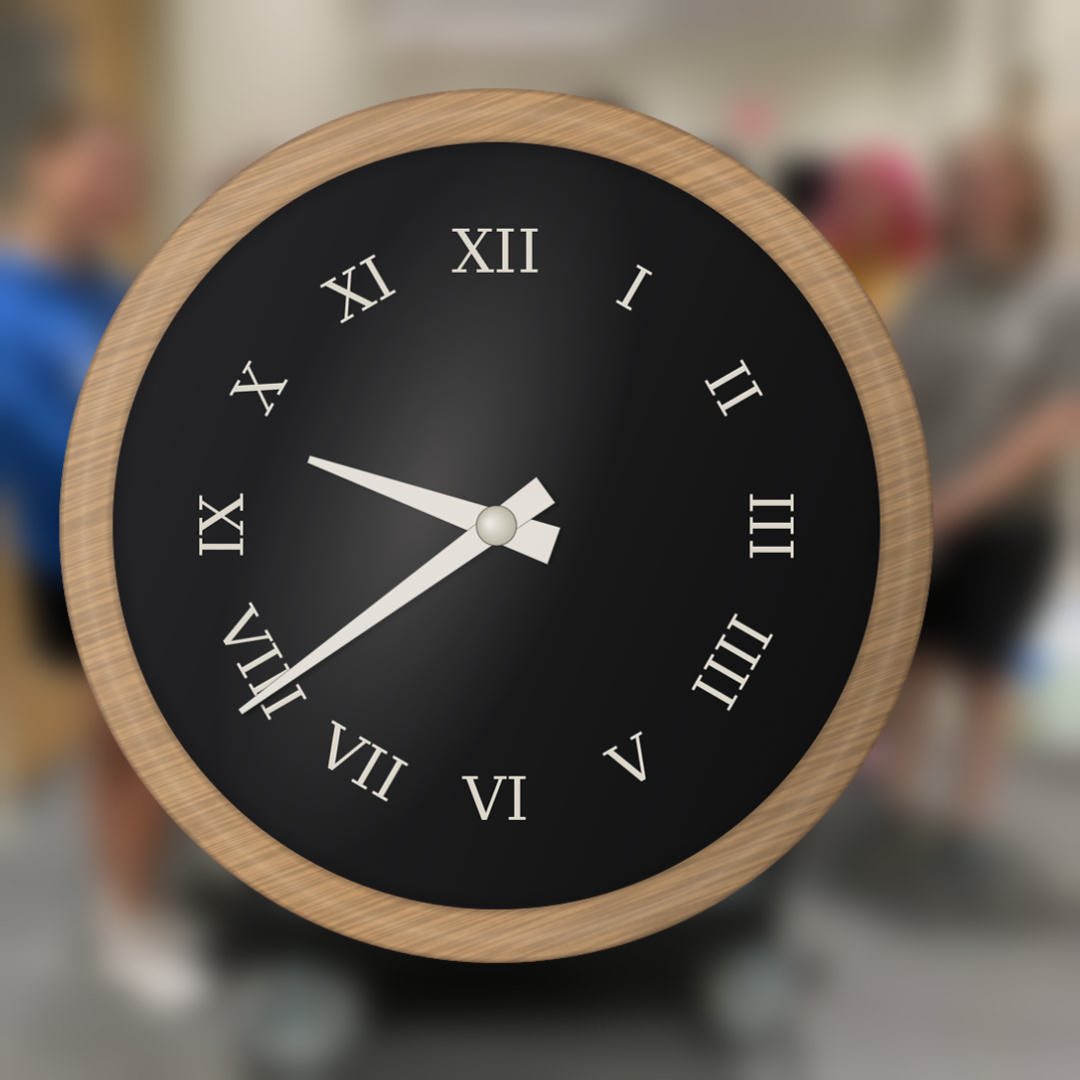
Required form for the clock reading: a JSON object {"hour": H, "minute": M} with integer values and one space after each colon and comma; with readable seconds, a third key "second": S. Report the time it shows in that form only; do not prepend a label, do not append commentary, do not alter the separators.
{"hour": 9, "minute": 39}
